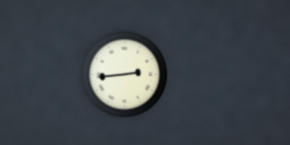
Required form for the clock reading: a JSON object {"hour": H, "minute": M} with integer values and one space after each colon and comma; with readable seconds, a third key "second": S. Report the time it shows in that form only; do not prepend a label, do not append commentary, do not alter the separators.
{"hour": 2, "minute": 44}
